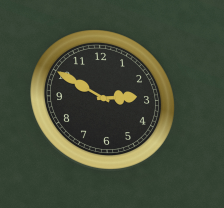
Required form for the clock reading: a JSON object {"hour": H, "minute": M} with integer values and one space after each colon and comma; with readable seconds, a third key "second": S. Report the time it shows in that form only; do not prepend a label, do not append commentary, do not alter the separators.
{"hour": 2, "minute": 50}
